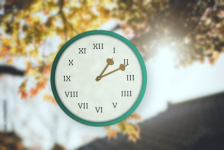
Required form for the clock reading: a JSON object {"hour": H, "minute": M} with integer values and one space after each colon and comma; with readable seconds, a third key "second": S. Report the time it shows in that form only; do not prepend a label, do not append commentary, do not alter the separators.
{"hour": 1, "minute": 11}
